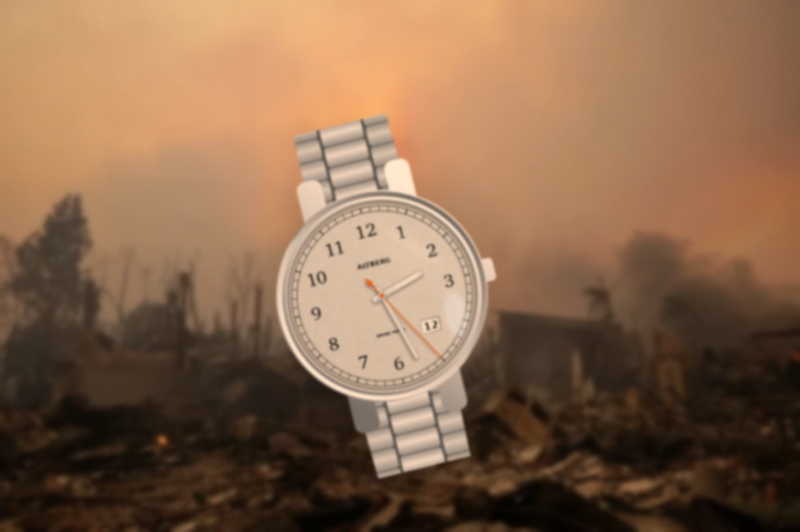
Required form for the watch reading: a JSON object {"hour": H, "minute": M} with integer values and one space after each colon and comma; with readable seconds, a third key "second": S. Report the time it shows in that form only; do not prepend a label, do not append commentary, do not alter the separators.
{"hour": 2, "minute": 27, "second": 25}
